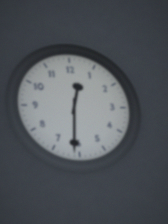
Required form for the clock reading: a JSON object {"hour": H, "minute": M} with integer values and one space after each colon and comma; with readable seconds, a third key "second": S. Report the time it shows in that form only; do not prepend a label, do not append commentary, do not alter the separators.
{"hour": 12, "minute": 31}
